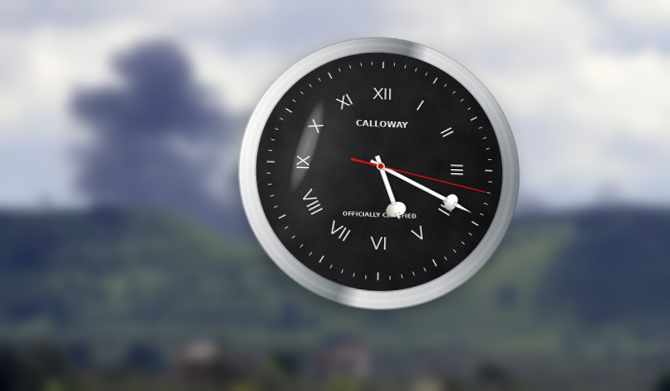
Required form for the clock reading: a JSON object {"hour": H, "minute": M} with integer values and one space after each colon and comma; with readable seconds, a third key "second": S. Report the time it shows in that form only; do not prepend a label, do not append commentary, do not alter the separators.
{"hour": 5, "minute": 19, "second": 17}
